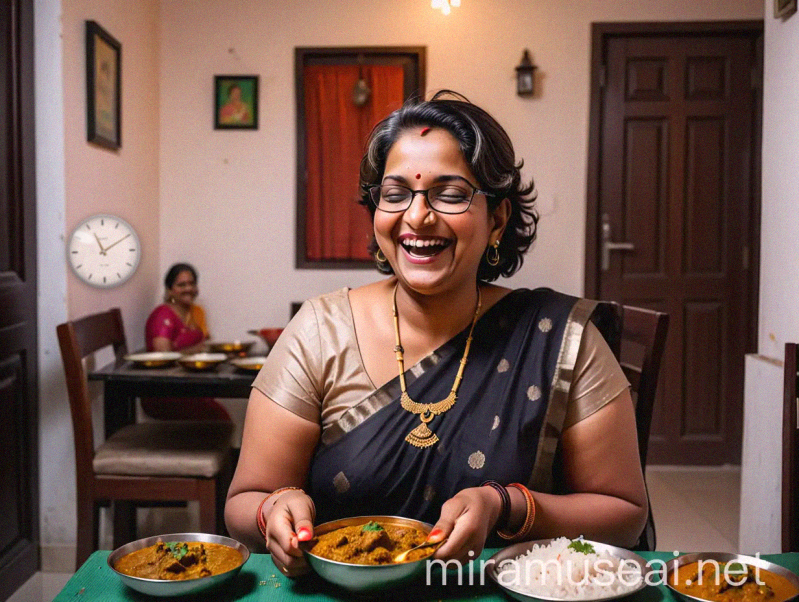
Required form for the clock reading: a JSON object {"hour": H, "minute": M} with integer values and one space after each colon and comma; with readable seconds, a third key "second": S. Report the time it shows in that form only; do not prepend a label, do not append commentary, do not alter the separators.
{"hour": 11, "minute": 10}
